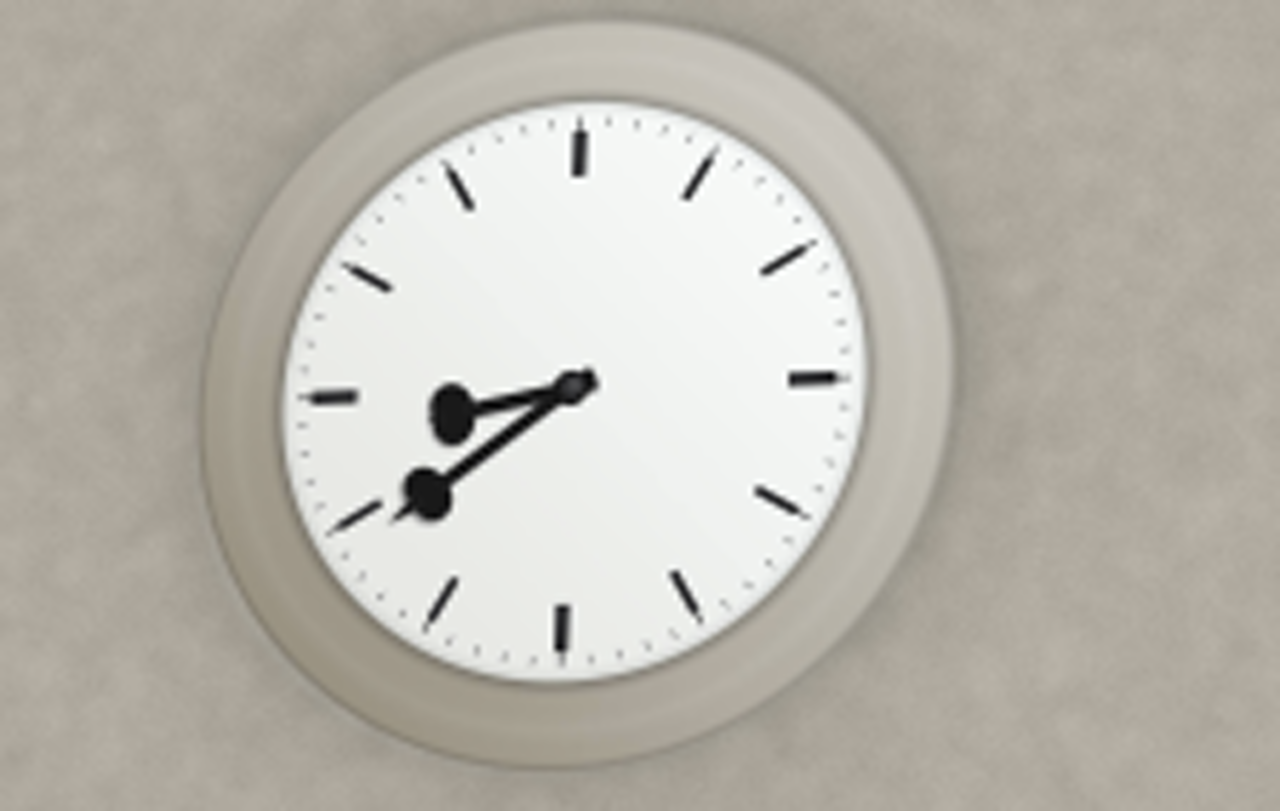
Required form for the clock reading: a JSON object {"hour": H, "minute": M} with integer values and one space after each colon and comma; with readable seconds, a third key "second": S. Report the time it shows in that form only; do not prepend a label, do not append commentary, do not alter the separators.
{"hour": 8, "minute": 39}
